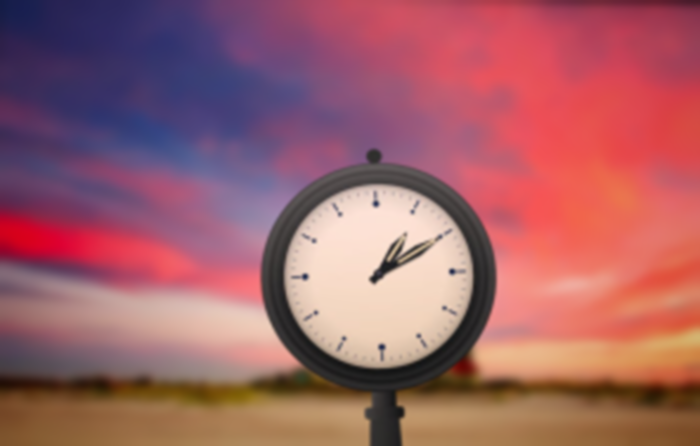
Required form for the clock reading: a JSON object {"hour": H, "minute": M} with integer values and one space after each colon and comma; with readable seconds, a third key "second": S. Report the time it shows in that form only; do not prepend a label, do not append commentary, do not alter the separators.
{"hour": 1, "minute": 10}
